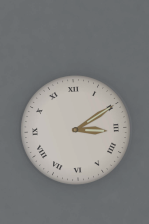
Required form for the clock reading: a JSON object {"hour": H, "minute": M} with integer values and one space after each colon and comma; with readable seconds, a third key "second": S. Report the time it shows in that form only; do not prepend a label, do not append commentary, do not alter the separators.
{"hour": 3, "minute": 10}
